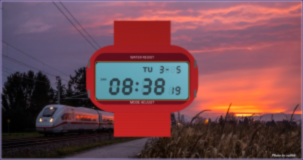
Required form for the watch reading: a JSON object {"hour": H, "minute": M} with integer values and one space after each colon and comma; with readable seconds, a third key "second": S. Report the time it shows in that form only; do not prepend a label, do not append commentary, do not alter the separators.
{"hour": 8, "minute": 38}
